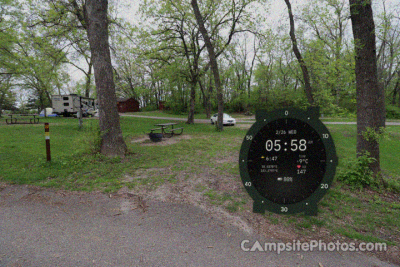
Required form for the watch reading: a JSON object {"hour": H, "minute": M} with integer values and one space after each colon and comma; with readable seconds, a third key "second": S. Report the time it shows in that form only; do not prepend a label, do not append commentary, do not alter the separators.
{"hour": 5, "minute": 58}
